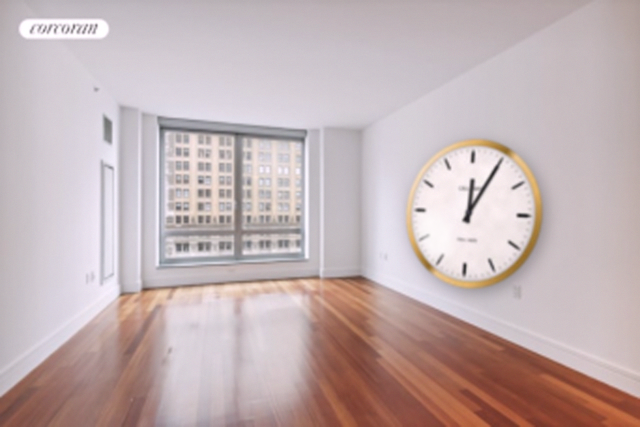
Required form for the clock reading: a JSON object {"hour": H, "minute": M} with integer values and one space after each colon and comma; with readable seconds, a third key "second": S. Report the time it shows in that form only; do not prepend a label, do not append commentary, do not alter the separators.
{"hour": 12, "minute": 5}
